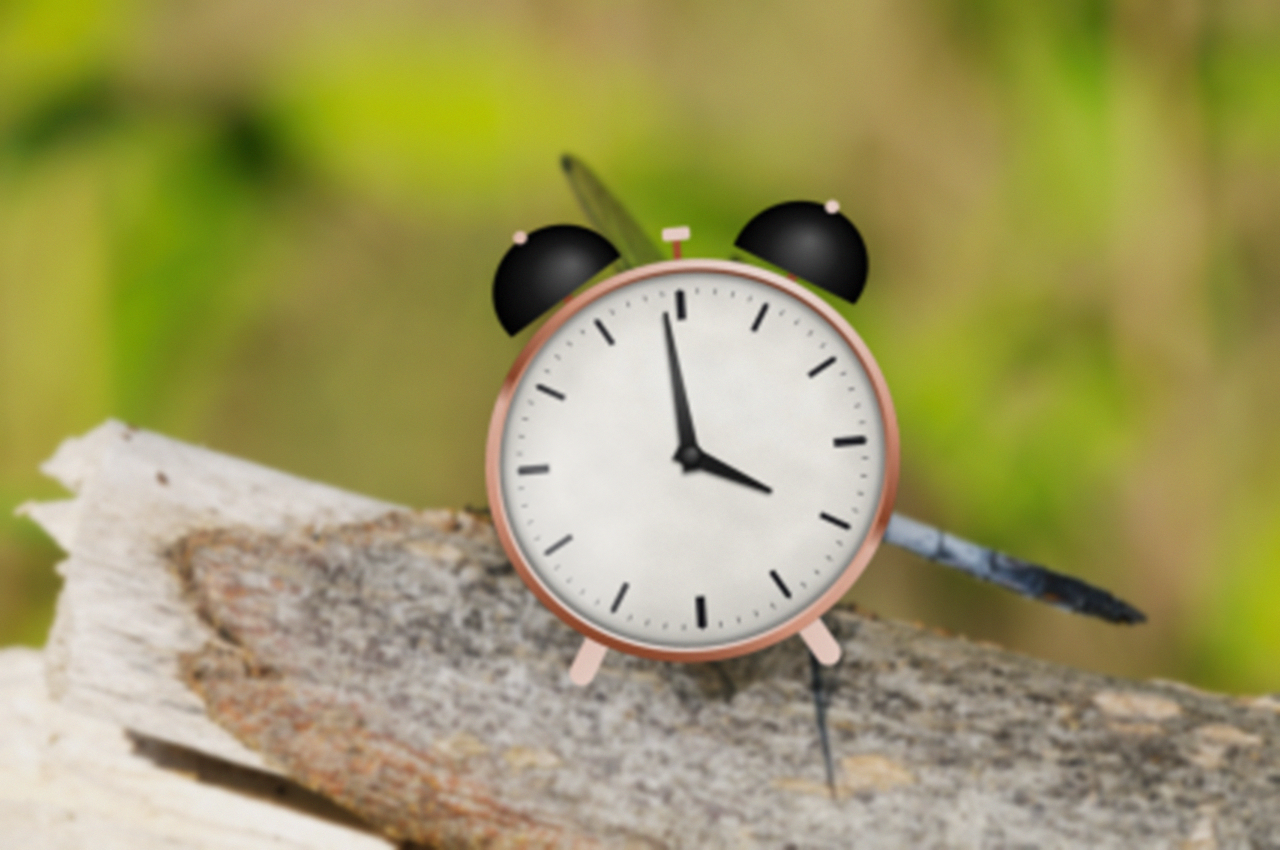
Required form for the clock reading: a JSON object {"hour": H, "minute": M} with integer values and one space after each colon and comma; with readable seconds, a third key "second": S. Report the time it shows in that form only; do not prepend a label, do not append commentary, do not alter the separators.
{"hour": 3, "minute": 59}
